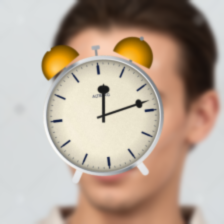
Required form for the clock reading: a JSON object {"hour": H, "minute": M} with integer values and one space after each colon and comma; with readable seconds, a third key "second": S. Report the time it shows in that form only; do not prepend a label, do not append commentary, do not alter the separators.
{"hour": 12, "minute": 13}
